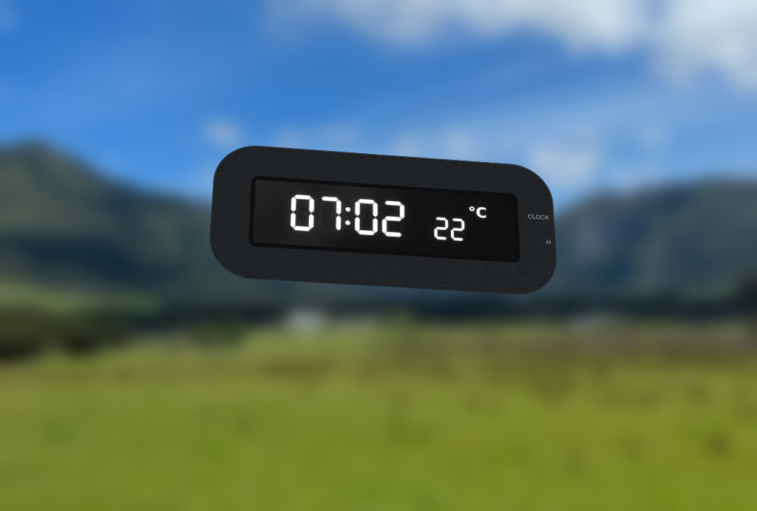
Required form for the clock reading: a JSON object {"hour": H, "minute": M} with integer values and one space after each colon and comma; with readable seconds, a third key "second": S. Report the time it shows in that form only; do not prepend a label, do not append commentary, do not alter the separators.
{"hour": 7, "minute": 2}
